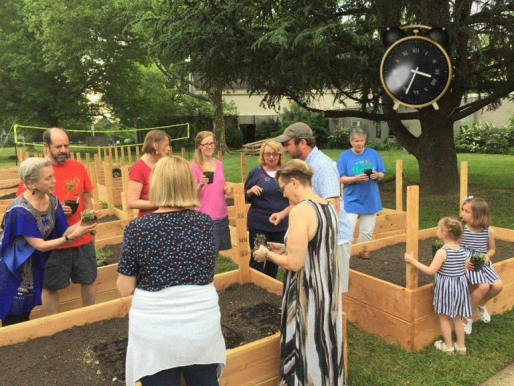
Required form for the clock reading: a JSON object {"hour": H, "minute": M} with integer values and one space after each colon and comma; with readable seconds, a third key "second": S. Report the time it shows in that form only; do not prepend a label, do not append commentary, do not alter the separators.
{"hour": 3, "minute": 34}
